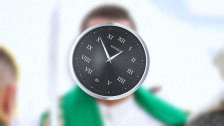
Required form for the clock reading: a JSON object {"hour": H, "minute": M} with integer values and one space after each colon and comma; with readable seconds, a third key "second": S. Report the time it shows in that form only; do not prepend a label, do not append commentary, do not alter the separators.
{"hour": 12, "minute": 51}
